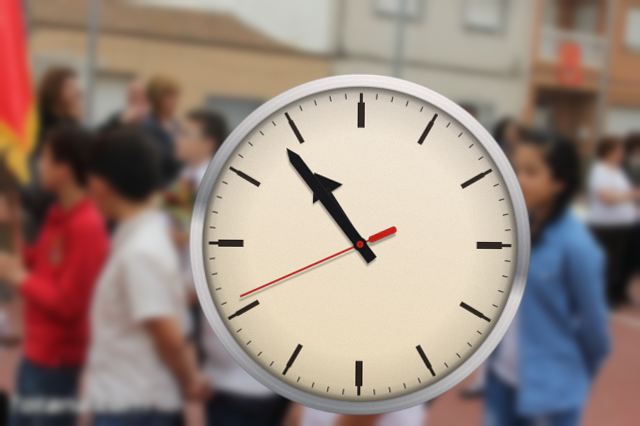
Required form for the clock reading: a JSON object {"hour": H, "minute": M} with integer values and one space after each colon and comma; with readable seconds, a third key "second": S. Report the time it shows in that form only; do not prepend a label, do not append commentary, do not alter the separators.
{"hour": 10, "minute": 53, "second": 41}
